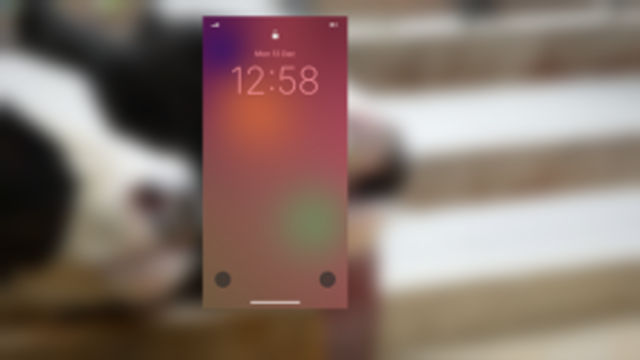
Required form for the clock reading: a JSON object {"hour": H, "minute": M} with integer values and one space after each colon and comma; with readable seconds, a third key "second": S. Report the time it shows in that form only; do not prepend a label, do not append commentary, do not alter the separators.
{"hour": 12, "minute": 58}
